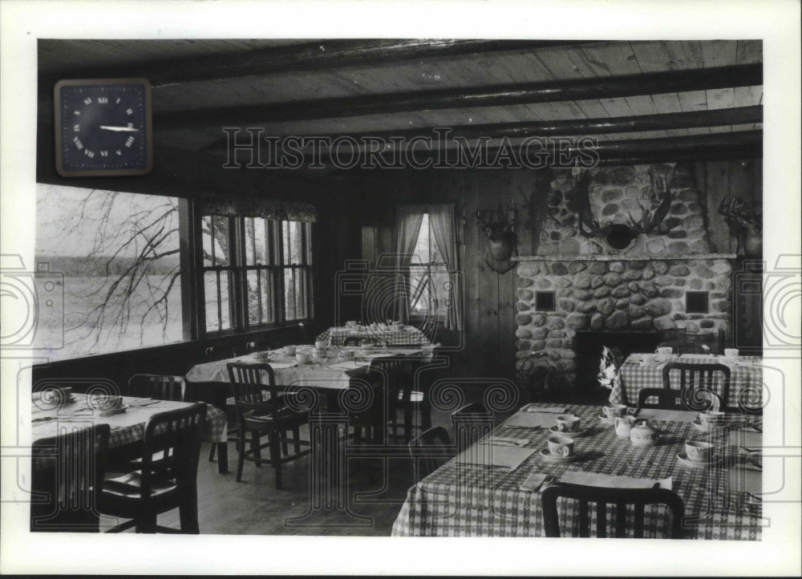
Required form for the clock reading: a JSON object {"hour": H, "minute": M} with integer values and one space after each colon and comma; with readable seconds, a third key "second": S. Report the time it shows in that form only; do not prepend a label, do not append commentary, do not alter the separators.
{"hour": 3, "minute": 16}
